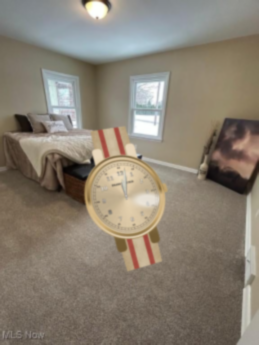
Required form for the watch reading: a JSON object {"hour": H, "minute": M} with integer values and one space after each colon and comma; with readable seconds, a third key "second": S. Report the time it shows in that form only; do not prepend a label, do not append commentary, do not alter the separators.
{"hour": 12, "minute": 2}
